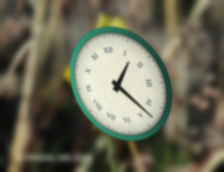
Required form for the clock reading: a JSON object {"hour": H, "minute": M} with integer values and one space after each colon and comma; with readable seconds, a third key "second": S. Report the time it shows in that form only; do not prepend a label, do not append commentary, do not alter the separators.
{"hour": 1, "minute": 23}
